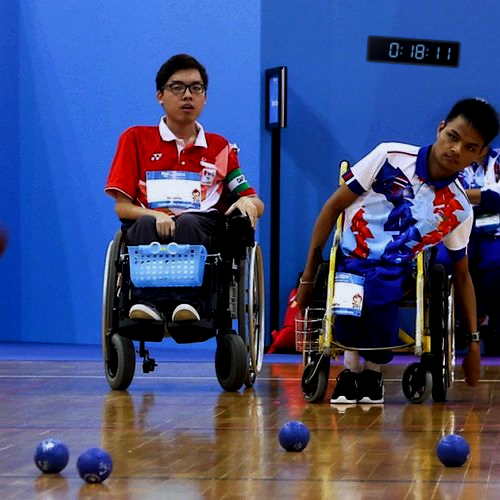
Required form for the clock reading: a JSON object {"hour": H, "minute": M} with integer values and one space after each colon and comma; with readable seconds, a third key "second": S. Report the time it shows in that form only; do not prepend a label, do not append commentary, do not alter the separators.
{"hour": 0, "minute": 18, "second": 11}
